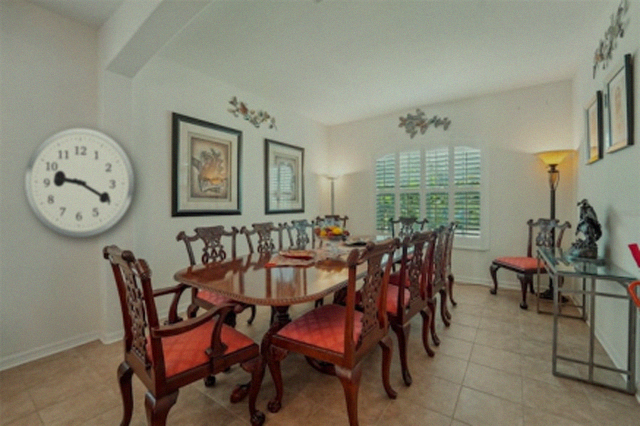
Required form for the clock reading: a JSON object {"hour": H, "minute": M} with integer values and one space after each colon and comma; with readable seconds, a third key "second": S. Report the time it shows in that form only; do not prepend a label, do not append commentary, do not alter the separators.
{"hour": 9, "minute": 20}
